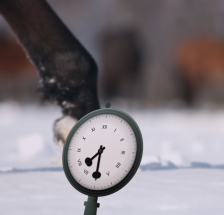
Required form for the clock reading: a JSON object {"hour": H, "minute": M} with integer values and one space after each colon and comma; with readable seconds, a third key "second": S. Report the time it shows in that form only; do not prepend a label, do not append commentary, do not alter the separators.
{"hour": 7, "minute": 30}
